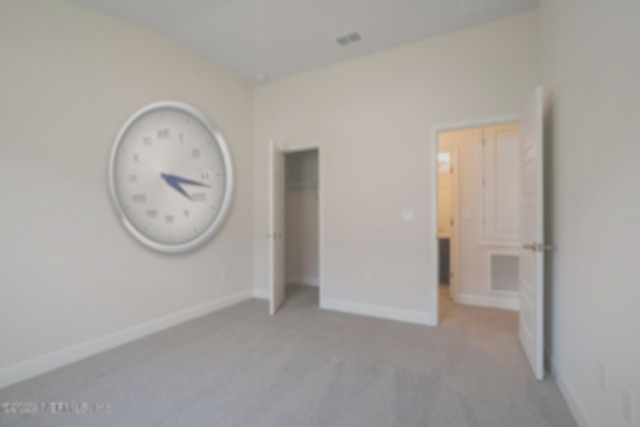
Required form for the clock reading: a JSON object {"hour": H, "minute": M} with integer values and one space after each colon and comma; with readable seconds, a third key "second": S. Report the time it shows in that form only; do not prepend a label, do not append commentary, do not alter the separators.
{"hour": 4, "minute": 17}
